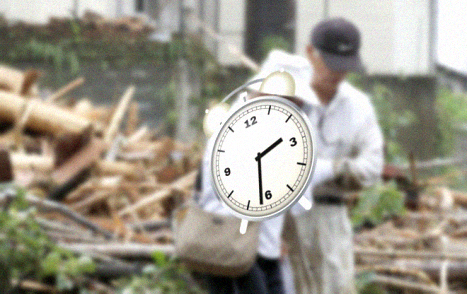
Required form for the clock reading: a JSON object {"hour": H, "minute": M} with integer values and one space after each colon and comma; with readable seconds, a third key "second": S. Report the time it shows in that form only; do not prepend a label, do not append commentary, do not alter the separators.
{"hour": 2, "minute": 32}
